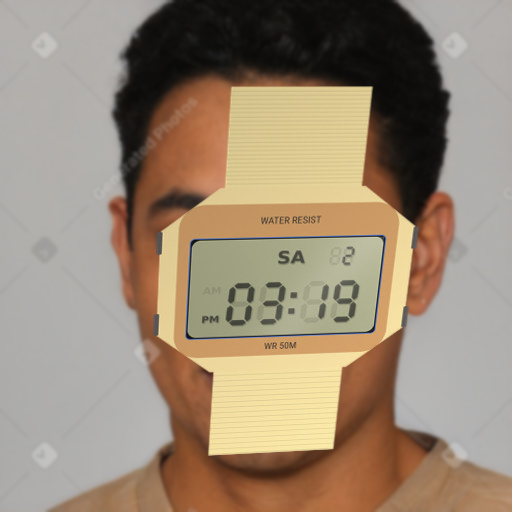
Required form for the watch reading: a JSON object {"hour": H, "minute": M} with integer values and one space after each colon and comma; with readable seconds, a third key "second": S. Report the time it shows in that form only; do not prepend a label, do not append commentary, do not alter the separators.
{"hour": 3, "minute": 19}
